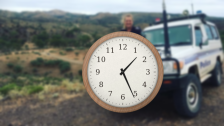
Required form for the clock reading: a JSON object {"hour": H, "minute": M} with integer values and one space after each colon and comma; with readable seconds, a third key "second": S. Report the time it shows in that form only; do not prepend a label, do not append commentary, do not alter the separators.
{"hour": 1, "minute": 26}
